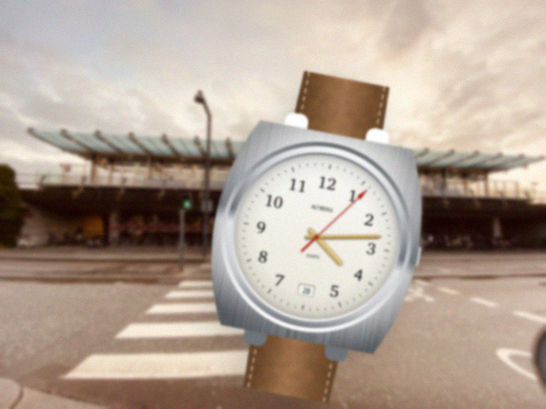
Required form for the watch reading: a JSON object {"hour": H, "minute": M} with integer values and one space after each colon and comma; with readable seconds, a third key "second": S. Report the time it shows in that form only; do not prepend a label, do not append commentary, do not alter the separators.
{"hour": 4, "minute": 13, "second": 6}
